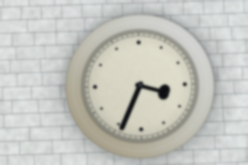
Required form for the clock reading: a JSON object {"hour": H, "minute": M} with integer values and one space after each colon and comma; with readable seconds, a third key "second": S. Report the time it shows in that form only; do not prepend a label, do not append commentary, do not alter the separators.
{"hour": 3, "minute": 34}
